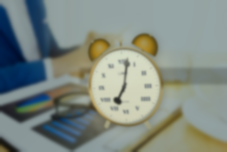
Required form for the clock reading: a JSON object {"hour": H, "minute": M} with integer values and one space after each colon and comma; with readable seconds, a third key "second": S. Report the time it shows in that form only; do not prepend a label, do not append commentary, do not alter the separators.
{"hour": 7, "minute": 2}
